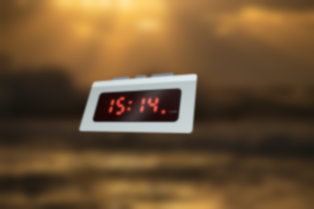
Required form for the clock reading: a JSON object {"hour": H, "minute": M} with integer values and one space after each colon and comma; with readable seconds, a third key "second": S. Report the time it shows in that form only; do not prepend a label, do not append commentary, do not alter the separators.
{"hour": 15, "minute": 14}
